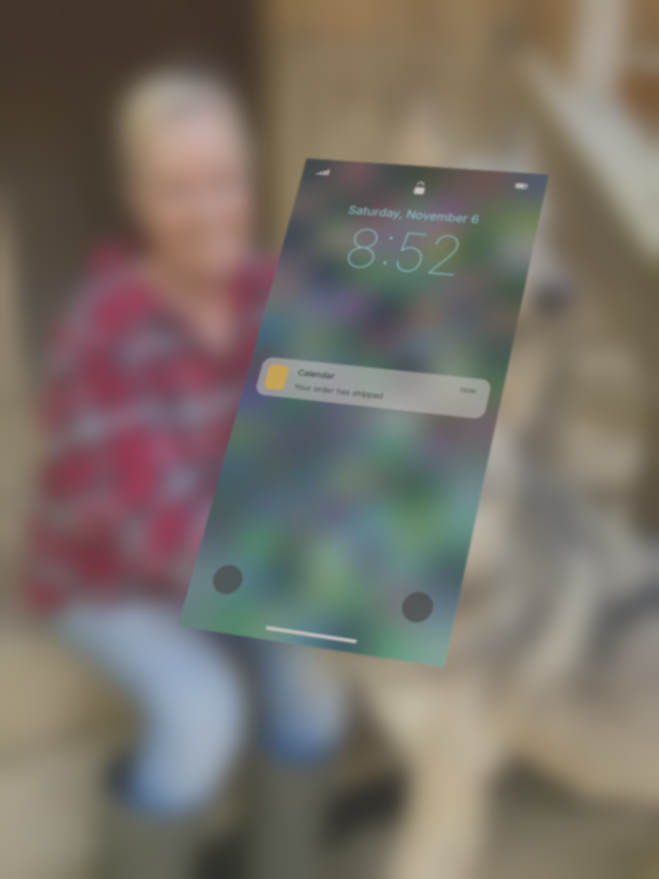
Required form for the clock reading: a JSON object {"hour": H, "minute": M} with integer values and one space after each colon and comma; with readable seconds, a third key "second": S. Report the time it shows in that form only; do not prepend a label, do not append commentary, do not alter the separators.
{"hour": 8, "minute": 52}
